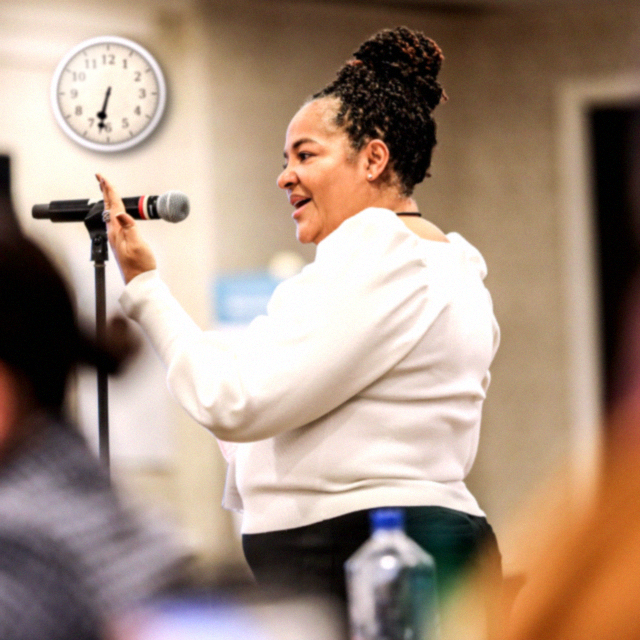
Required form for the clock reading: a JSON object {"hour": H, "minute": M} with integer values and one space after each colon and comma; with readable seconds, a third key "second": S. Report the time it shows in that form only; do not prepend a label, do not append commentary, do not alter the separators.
{"hour": 6, "minute": 32}
